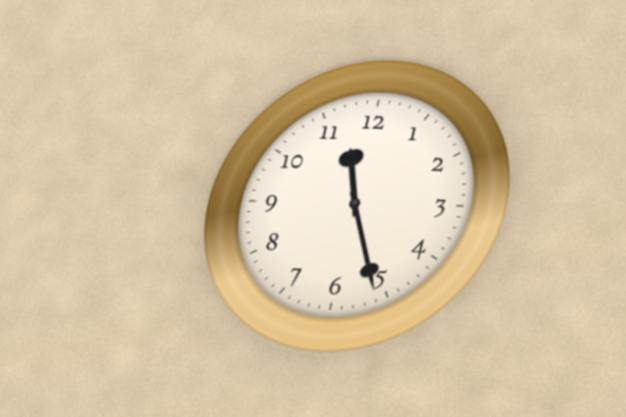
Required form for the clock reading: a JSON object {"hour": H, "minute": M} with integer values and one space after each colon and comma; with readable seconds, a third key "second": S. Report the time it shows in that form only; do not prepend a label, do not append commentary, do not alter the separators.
{"hour": 11, "minute": 26}
